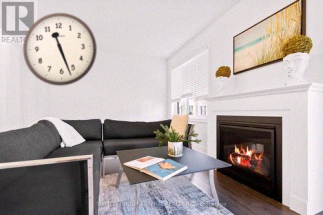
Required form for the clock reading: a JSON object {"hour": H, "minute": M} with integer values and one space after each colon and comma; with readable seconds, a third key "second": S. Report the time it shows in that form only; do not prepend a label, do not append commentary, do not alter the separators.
{"hour": 11, "minute": 27}
